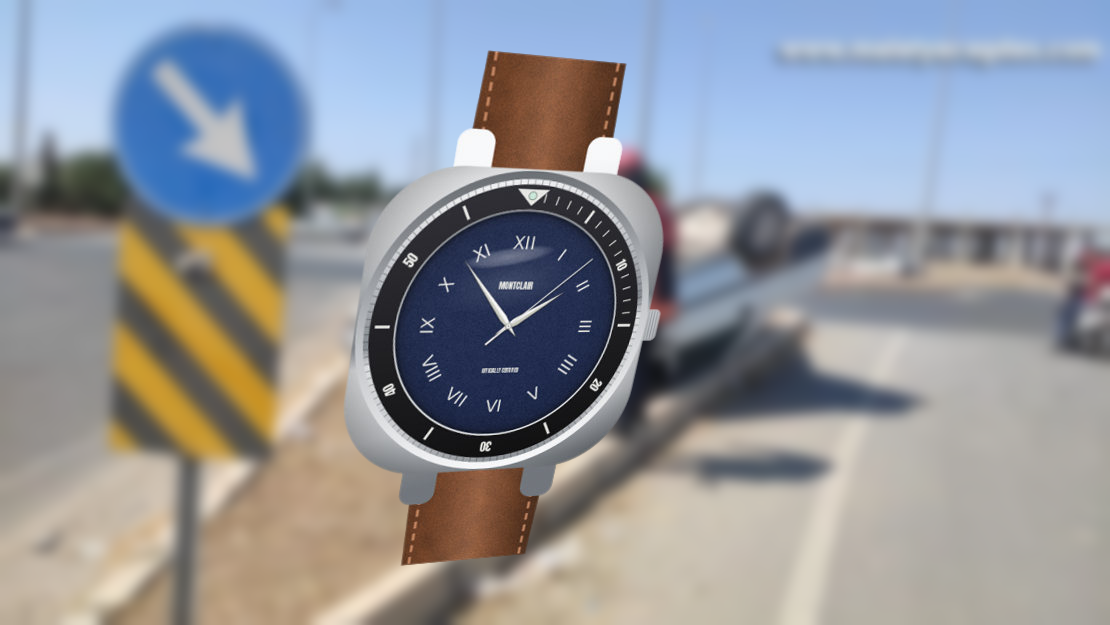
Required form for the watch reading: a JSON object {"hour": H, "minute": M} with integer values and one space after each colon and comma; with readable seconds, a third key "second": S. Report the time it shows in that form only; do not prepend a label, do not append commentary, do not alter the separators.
{"hour": 1, "minute": 53, "second": 8}
